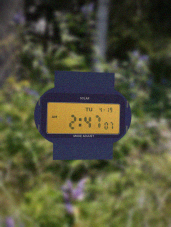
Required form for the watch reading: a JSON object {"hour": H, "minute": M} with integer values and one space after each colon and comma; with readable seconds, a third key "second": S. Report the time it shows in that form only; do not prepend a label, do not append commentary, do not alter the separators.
{"hour": 2, "minute": 47, "second": 7}
